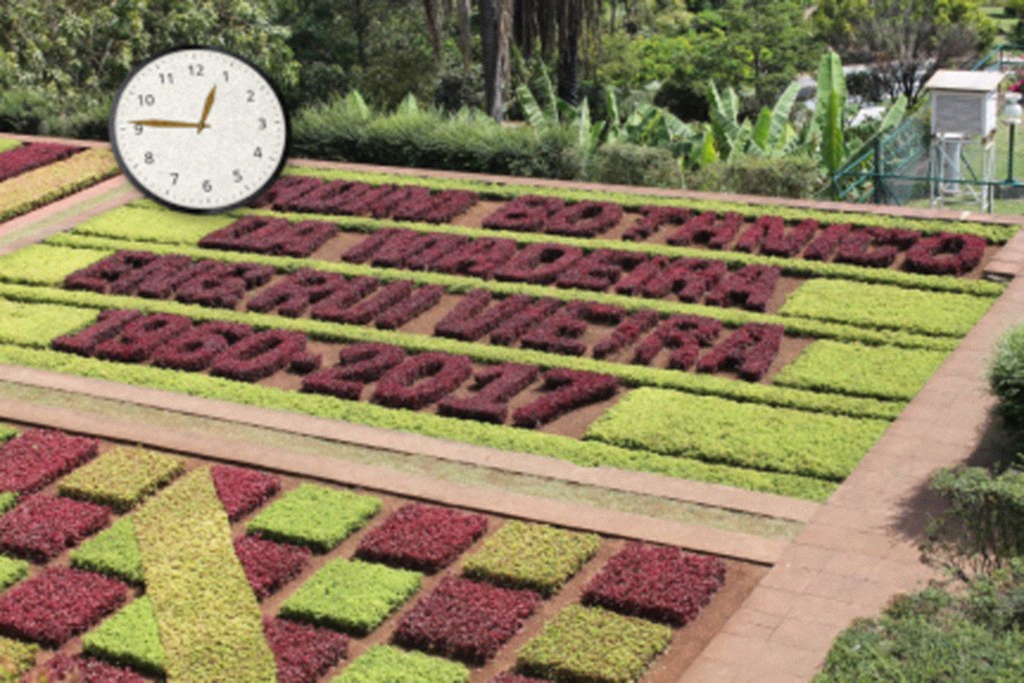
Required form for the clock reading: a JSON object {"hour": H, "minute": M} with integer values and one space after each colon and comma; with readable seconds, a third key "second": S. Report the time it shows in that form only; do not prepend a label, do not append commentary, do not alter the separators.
{"hour": 12, "minute": 46}
